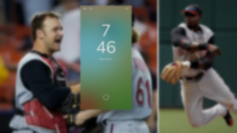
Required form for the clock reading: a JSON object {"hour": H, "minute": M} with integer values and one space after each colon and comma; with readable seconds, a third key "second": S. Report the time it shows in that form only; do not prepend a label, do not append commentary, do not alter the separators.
{"hour": 7, "minute": 46}
